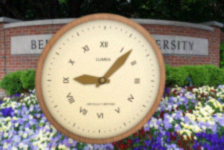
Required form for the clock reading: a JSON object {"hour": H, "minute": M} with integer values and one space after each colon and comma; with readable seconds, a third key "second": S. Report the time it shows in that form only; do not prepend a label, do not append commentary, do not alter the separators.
{"hour": 9, "minute": 7}
